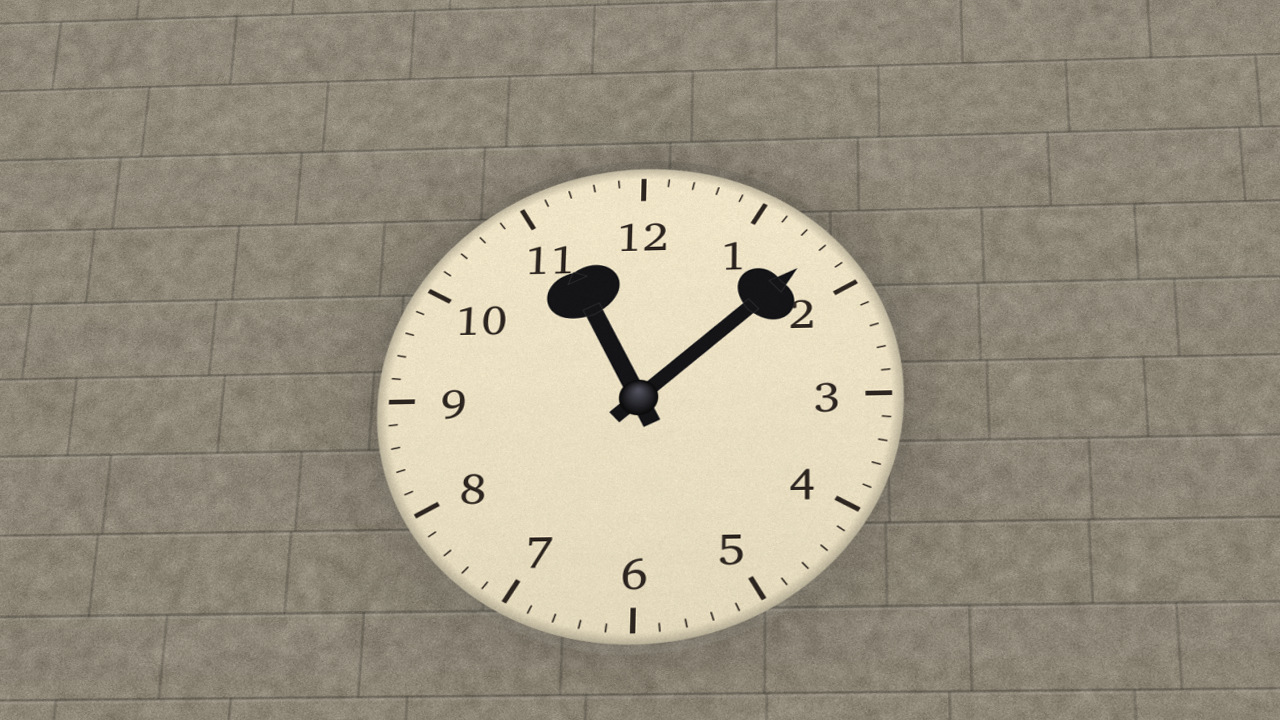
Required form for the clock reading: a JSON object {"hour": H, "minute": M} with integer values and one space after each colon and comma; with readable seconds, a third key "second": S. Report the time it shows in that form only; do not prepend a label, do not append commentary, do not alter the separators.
{"hour": 11, "minute": 8}
